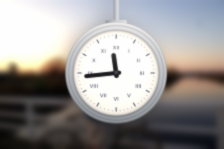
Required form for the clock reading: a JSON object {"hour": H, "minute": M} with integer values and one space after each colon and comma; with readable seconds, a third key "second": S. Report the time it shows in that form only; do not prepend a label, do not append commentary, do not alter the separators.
{"hour": 11, "minute": 44}
